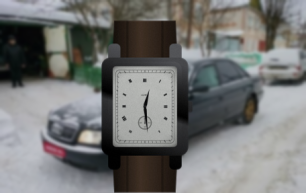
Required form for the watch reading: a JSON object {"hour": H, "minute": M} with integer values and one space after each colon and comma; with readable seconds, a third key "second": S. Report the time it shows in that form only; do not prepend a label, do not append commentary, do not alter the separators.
{"hour": 12, "minute": 29}
